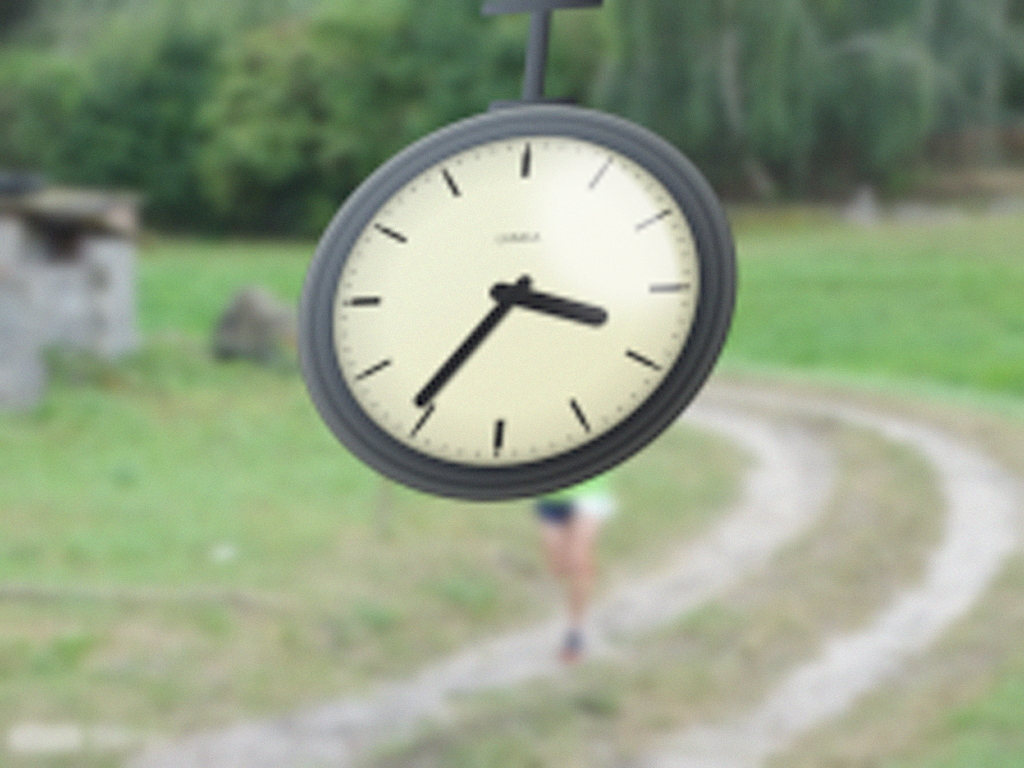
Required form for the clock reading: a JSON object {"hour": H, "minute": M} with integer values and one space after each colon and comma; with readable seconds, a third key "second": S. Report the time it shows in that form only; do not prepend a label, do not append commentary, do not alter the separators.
{"hour": 3, "minute": 36}
